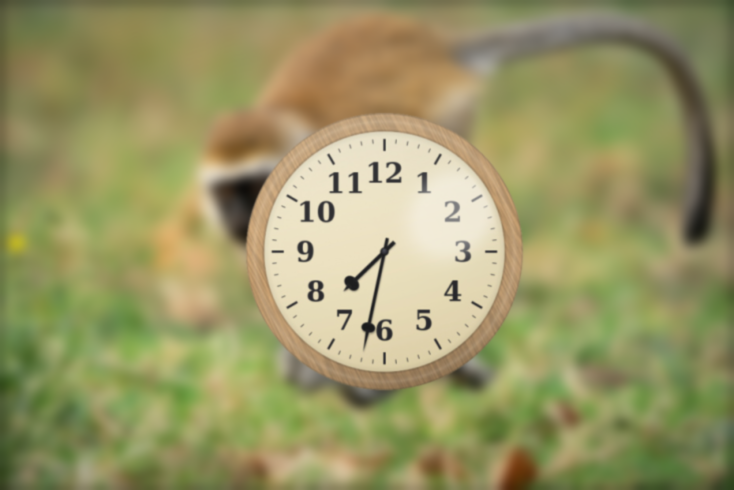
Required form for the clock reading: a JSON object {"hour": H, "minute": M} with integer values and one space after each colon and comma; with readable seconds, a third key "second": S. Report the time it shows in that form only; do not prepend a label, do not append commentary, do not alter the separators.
{"hour": 7, "minute": 32}
